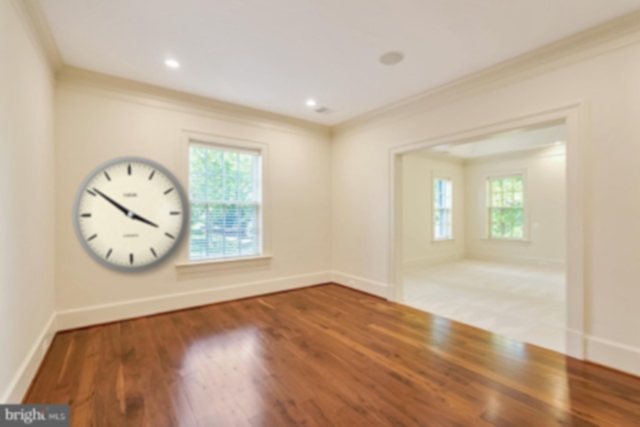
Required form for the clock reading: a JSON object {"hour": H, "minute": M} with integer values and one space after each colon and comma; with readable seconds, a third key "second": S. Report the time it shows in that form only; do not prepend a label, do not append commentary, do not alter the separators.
{"hour": 3, "minute": 51}
